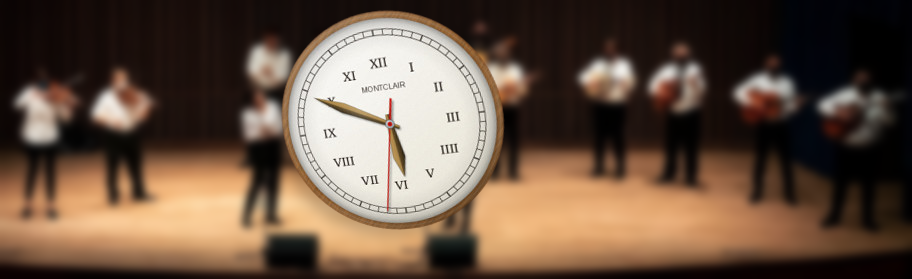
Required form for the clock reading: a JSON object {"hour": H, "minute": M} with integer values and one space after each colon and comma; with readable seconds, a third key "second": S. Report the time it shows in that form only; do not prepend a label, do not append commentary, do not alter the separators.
{"hour": 5, "minute": 49, "second": 32}
